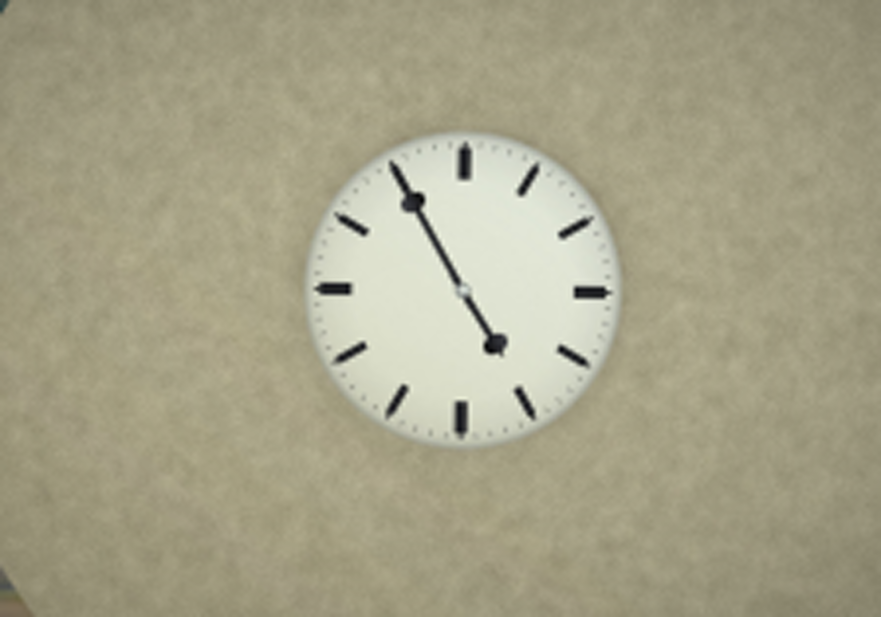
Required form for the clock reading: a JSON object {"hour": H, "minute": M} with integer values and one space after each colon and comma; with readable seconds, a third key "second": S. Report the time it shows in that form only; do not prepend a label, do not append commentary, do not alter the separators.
{"hour": 4, "minute": 55}
